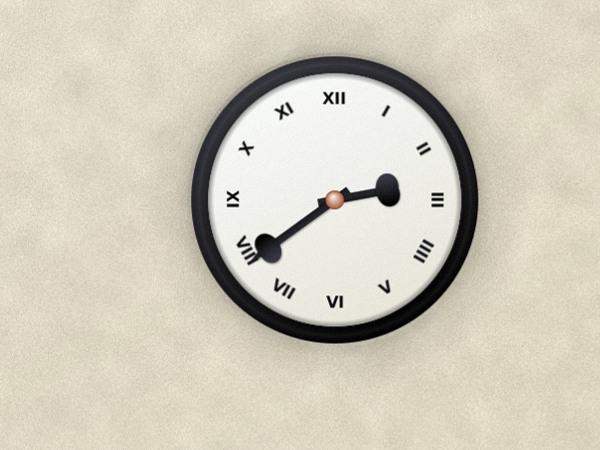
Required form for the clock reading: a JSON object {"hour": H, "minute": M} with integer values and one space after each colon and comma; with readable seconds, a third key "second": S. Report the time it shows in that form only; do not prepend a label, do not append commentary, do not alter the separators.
{"hour": 2, "minute": 39}
